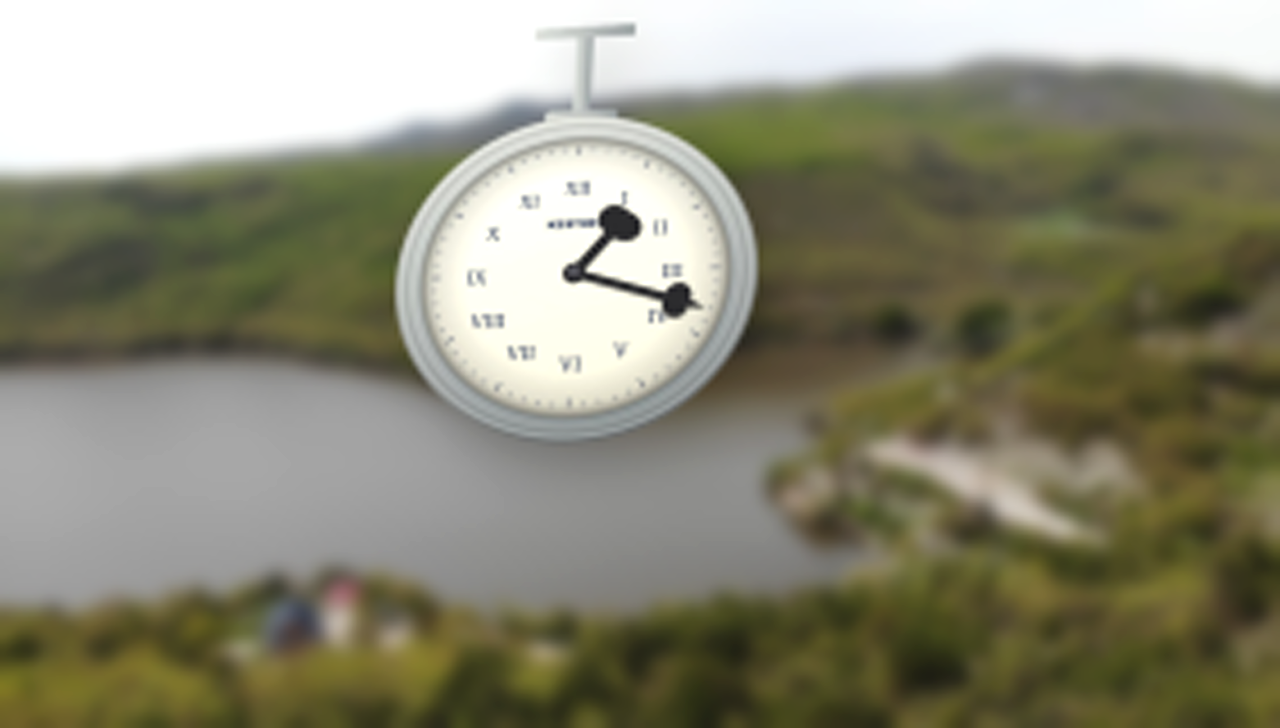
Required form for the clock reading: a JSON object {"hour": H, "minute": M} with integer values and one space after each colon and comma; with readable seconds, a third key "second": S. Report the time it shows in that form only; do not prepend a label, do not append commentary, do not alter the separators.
{"hour": 1, "minute": 18}
